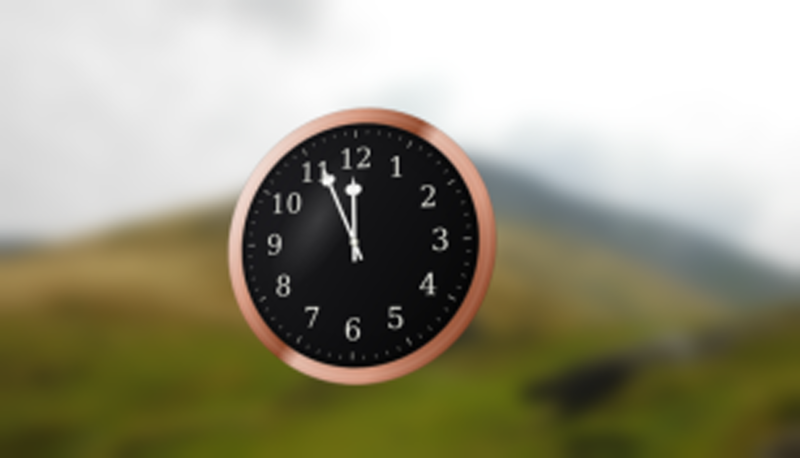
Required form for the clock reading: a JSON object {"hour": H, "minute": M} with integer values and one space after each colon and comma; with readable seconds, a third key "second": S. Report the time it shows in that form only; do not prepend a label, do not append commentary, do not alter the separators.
{"hour": 11, "minute": 56}
